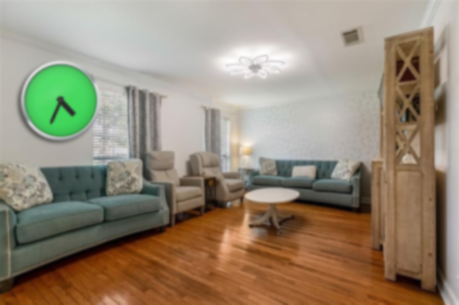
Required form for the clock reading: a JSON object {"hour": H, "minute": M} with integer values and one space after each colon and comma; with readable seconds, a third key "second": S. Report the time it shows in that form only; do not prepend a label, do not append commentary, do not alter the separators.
{"hour": 4, "minute": 34}
